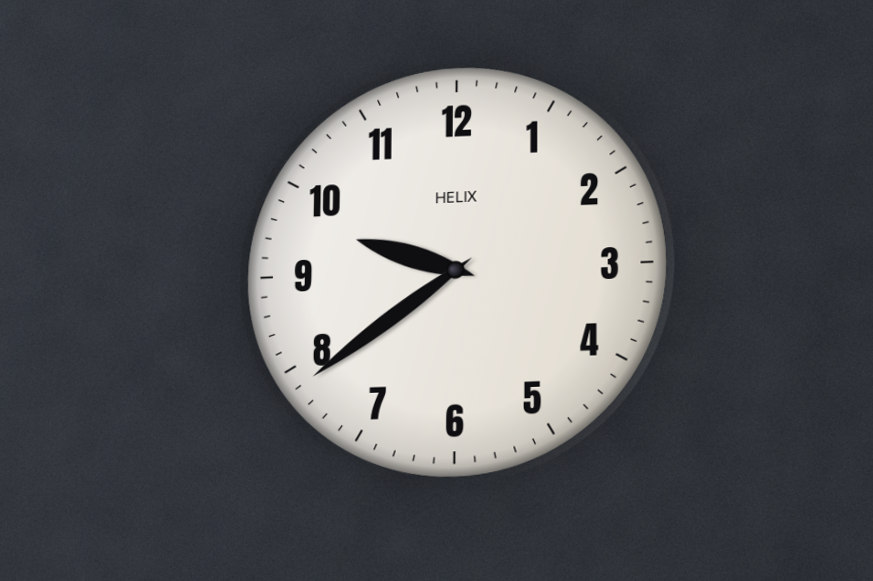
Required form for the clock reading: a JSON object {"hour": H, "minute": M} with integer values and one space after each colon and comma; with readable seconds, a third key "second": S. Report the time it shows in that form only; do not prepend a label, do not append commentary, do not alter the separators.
{"hour": 9, "minute": 39}
